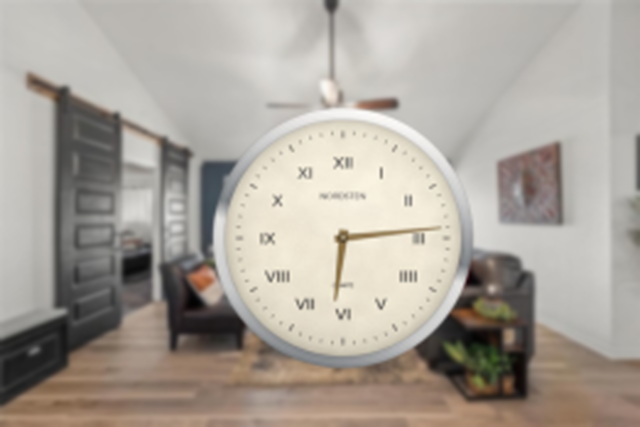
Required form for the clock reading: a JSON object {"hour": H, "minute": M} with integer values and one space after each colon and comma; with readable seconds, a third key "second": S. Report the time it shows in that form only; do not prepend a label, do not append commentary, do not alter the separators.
{"hour": 6, "minute": 14}
